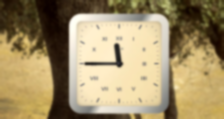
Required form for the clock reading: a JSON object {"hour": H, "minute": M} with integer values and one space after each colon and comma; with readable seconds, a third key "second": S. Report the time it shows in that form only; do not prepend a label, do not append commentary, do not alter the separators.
{"hour": 11, "minute": 45}
